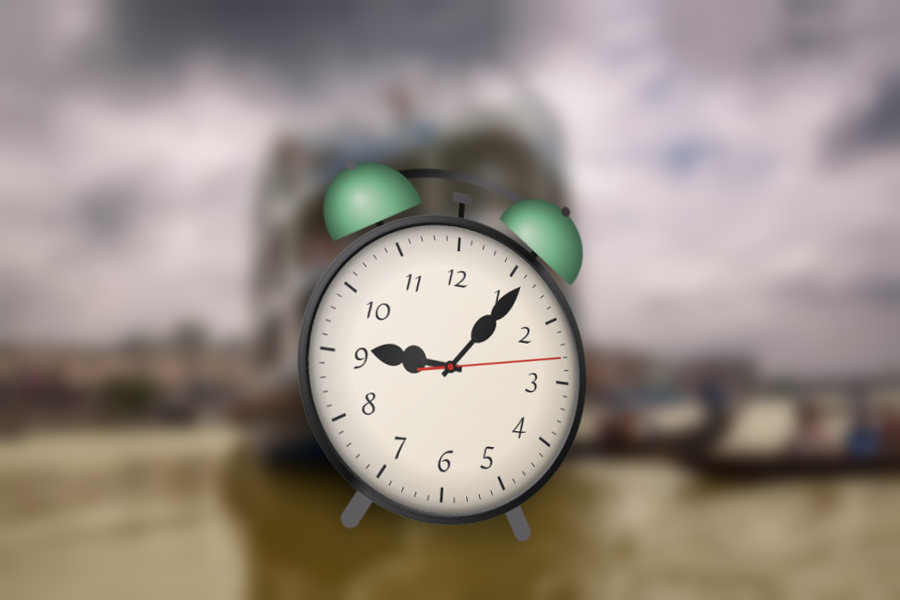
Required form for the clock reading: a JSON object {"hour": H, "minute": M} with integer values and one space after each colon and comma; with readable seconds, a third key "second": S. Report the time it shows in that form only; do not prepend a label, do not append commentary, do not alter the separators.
{"hour": 9, "minute": 6, "second": 13}
